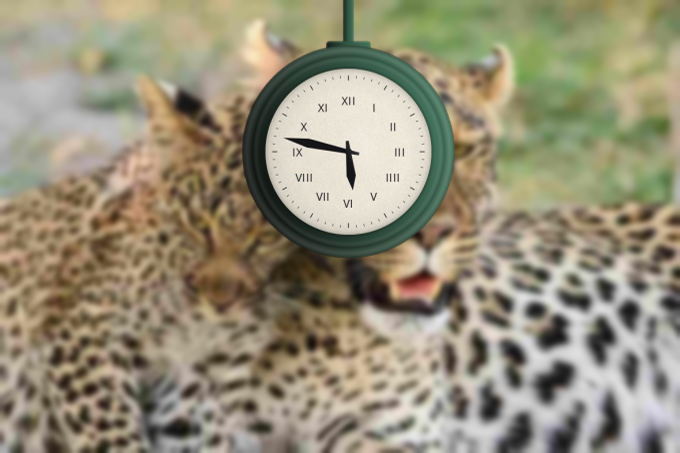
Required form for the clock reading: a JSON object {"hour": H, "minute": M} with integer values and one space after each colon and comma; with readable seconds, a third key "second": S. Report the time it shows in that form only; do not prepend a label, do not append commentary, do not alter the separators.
{"hour": 5, "minute": 47}
